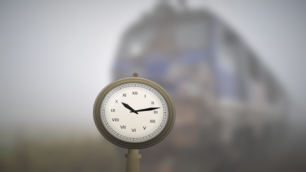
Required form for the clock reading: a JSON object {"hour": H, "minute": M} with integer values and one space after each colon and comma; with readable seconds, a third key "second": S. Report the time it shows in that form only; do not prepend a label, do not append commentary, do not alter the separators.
{"hour": 10, "minute": 13}
